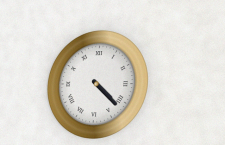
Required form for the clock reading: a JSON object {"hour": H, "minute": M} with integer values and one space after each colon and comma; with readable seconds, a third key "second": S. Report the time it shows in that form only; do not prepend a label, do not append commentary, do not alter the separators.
{"hour": 4, "minute": 22}
